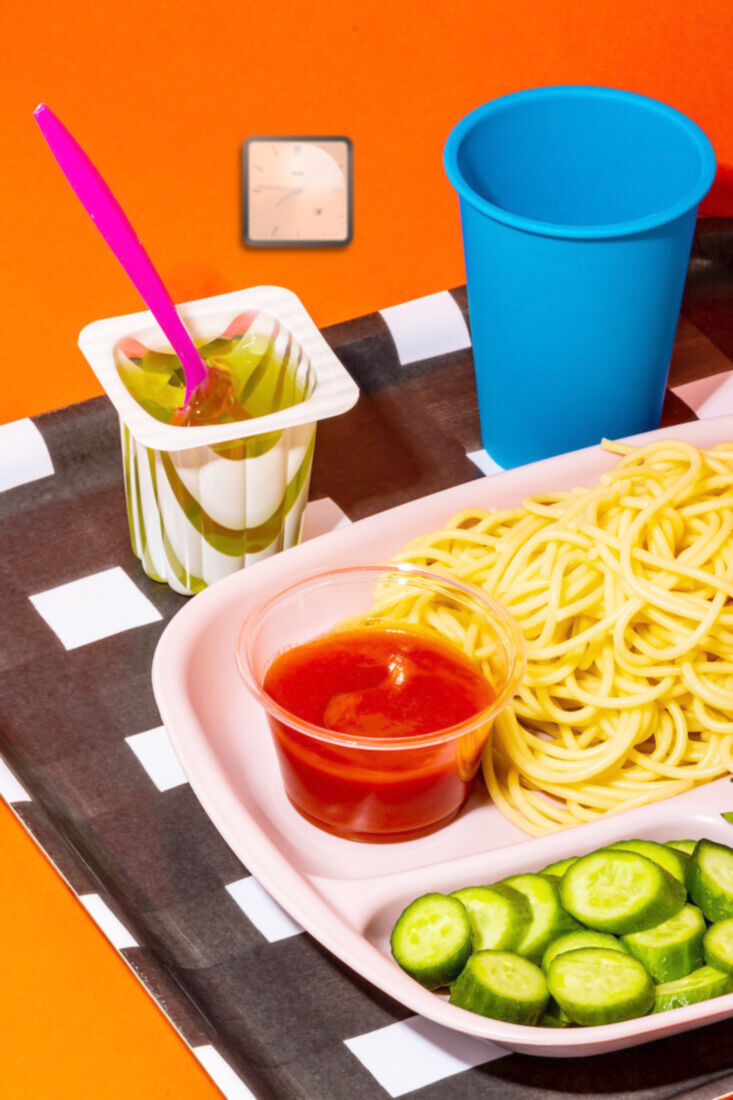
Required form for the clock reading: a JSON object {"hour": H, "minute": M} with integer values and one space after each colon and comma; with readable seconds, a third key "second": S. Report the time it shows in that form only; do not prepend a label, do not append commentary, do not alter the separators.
{"hour": 7, "minute": 46}
